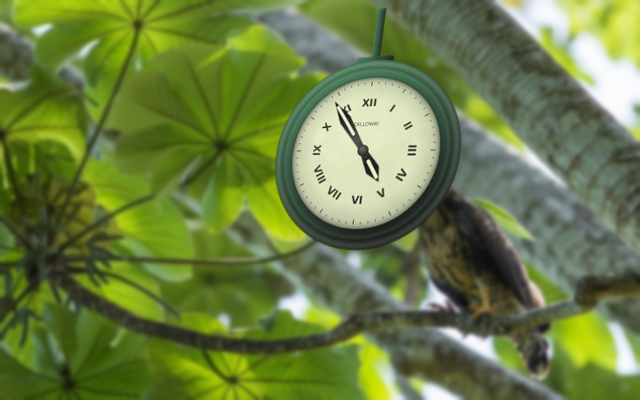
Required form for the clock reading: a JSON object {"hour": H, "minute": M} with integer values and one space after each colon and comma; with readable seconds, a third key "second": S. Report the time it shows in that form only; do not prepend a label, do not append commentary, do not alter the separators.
{"hour": 4, "minute": 54}
